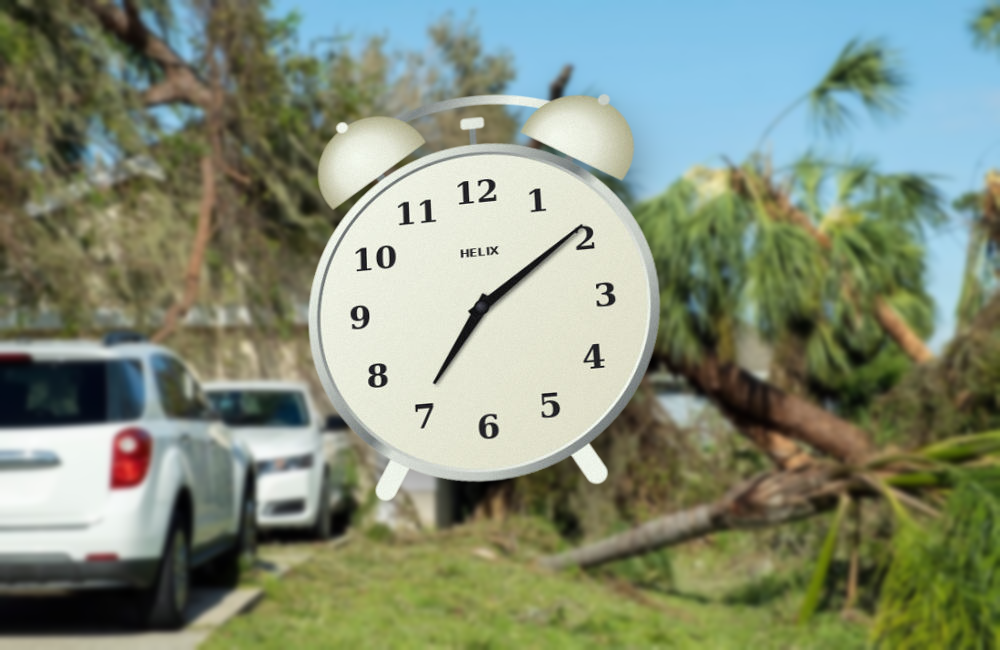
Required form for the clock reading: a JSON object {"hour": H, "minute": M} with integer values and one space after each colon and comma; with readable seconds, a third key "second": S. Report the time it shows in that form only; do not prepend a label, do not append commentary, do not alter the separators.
{"hour": 7, "minute": 9}
